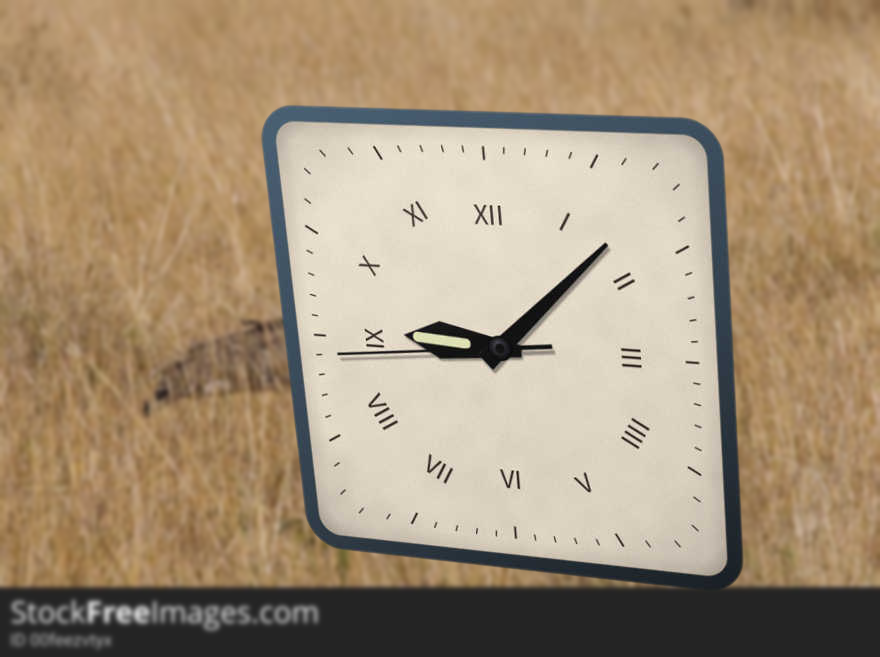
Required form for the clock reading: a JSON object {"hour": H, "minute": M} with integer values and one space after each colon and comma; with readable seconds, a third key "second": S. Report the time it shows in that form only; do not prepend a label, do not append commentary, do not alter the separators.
{"hour": 9, "minute": 7, "second": 44}
